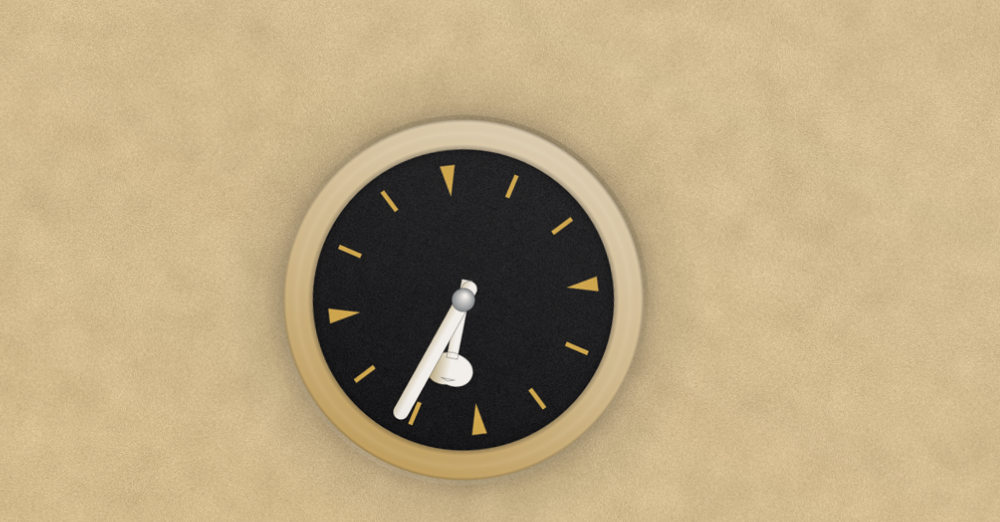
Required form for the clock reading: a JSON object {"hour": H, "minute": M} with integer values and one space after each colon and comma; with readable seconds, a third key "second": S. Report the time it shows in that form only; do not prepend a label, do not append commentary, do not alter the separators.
{"hour": 6, "minute": 36}
